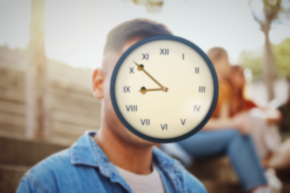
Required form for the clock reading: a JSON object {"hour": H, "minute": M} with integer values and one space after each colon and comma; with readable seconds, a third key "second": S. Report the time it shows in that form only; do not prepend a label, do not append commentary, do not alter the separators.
{"hour": 8, "minute": 52}
